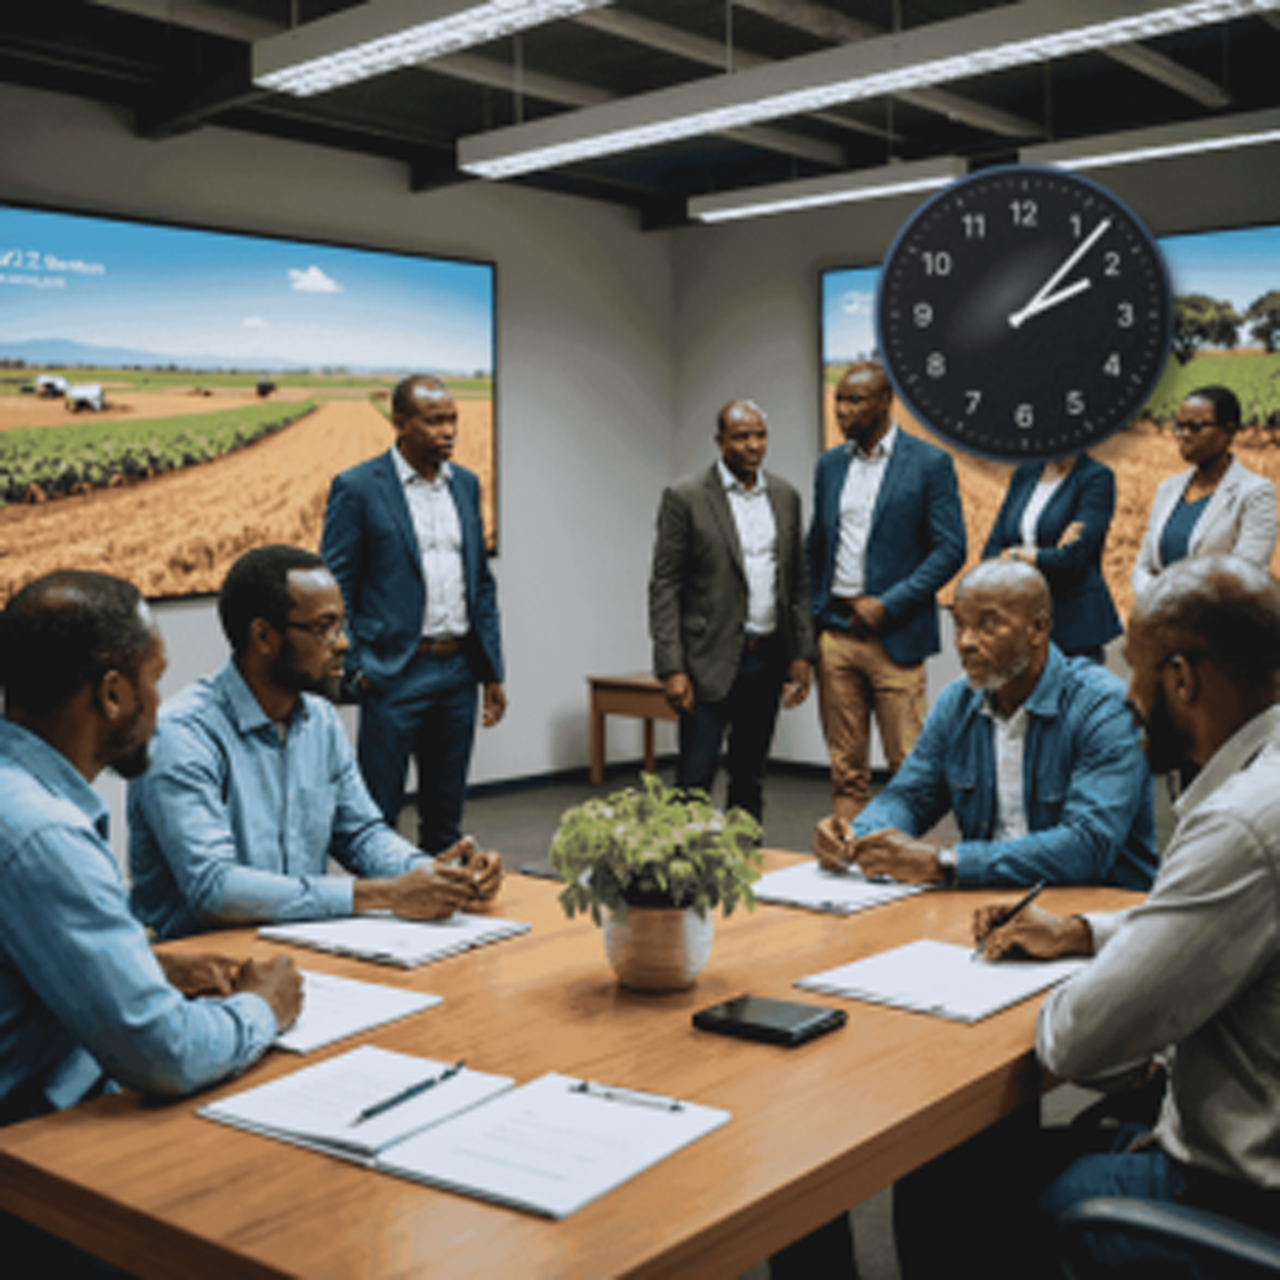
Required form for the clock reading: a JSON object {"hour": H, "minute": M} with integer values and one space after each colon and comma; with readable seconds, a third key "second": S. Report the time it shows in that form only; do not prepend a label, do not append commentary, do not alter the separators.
{"hour": 2, "minute": 7}
